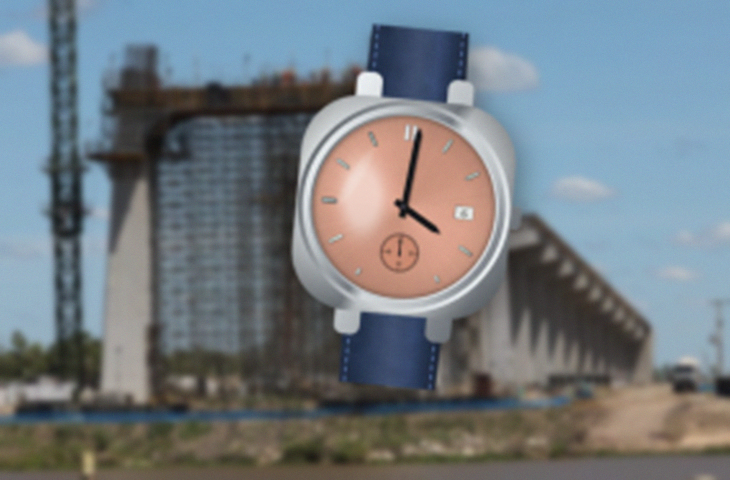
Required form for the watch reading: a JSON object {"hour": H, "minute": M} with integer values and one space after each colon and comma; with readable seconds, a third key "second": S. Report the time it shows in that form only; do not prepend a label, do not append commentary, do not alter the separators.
{"hour": 4, "minute": 1}
